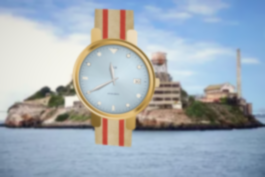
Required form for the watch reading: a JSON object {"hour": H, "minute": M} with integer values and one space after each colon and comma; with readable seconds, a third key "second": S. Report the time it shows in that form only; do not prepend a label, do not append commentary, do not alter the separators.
{"hour": 11, "minute": 40}
